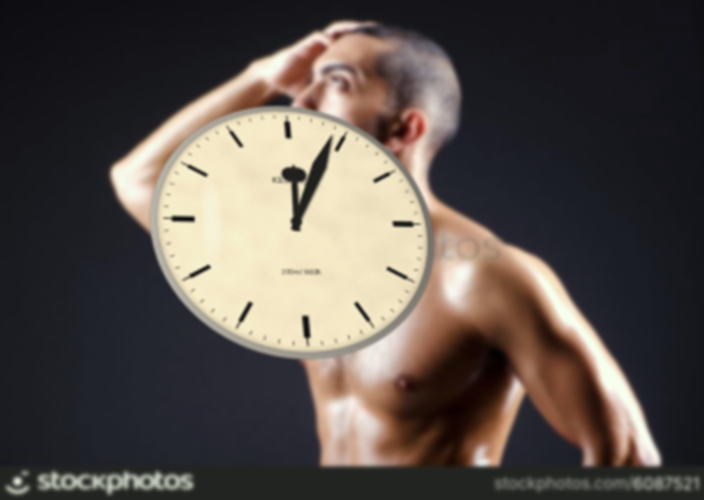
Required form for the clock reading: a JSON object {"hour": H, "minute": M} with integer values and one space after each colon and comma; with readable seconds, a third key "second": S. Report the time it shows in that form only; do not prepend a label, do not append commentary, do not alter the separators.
{"hour": 12, "minute": 4}
